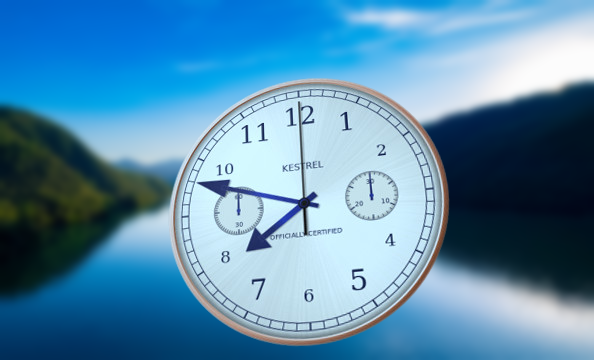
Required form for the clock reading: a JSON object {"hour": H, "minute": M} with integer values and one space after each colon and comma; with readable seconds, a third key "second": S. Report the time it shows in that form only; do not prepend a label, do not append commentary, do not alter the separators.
{"hour": 7, "minute": 48}
